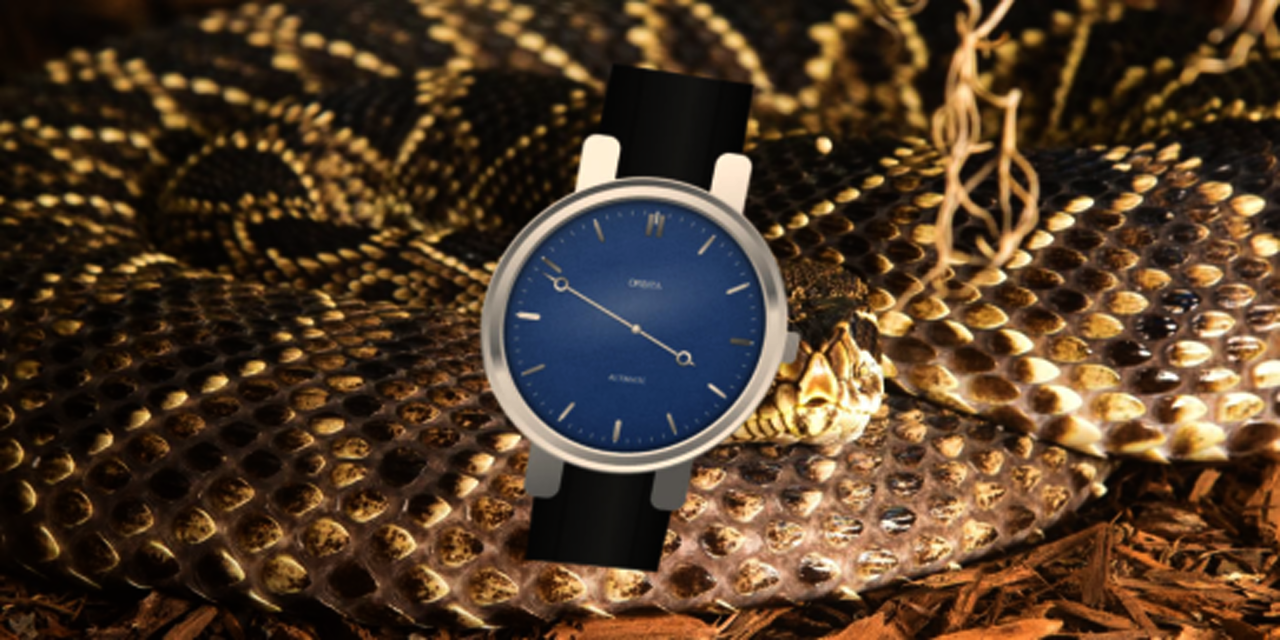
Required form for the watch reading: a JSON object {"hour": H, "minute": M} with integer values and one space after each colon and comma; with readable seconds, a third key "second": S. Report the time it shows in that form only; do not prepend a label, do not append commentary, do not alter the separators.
{"hour": 3, "minute": 49}
